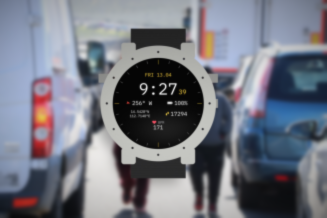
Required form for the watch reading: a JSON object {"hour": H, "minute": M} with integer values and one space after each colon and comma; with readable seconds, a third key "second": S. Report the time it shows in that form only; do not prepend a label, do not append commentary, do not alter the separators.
{"hour": 9, "minute": 27}
